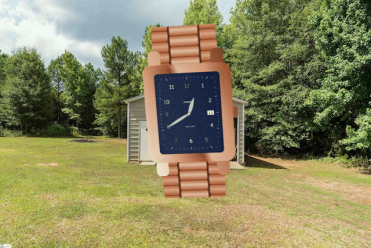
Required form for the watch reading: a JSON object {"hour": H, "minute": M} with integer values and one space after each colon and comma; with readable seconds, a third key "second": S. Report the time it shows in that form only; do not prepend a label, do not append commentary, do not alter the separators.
{"hour": 12, "minute": 40}
